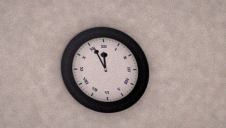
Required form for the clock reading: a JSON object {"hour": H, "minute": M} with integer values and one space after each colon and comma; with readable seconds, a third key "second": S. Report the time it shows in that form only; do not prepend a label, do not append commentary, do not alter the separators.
{"hour": 11, "minute": 56}
